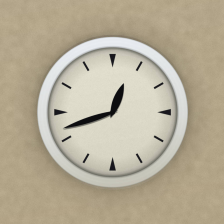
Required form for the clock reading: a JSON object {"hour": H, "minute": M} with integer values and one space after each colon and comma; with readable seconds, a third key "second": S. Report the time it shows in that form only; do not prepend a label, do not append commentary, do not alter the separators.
{"hour": 12, "minute": 42}
